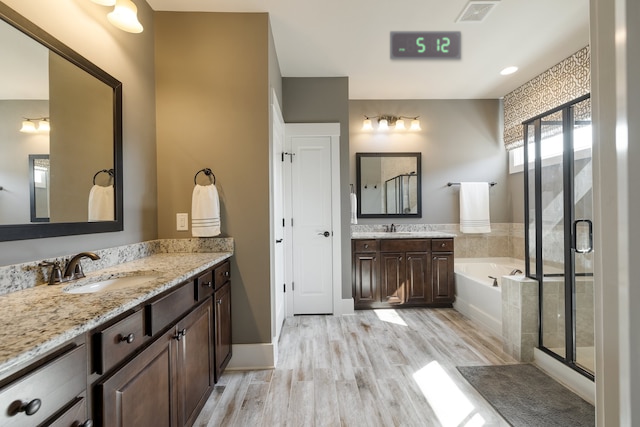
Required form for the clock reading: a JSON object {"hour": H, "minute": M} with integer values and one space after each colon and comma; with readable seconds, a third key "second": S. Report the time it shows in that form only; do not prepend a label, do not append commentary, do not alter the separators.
{"hour": 5, "minute": 12}
